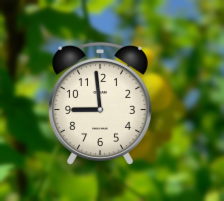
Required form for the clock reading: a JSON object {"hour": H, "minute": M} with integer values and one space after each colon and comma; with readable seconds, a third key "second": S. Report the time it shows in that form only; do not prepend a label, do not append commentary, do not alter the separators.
{"hour": 8, "minute": 59}
